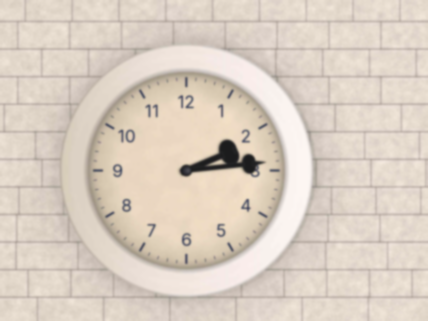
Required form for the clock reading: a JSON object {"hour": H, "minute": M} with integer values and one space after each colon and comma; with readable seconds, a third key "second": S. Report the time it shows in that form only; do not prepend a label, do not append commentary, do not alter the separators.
{"hour": 2, "minute": 14}
